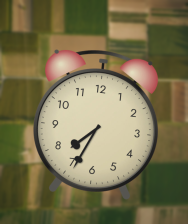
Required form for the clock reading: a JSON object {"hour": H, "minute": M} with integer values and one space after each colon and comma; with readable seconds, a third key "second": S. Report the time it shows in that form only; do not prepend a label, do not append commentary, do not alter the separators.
{"hour": 7, "minute": 34}
